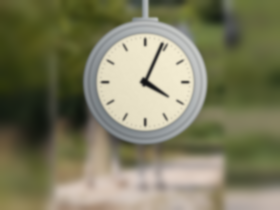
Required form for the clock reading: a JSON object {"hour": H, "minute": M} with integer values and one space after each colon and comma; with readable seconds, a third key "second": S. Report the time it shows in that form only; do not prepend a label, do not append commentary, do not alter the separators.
{"hour": 4, "minute": 4}
